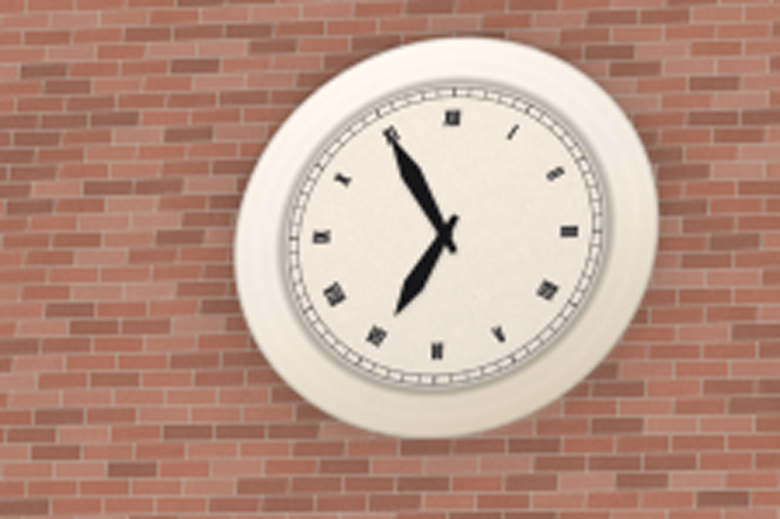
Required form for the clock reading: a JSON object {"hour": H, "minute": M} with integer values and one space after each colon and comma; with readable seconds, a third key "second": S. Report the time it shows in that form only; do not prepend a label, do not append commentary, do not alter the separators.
{"hour": 6, "minute": 55}
